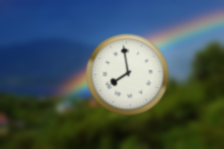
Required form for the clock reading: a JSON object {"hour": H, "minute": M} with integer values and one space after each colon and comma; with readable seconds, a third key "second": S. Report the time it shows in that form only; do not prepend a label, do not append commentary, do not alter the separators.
{"hour": 7, "minute": 59}
